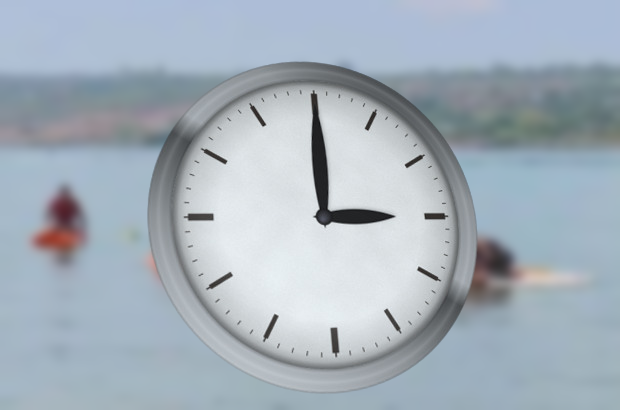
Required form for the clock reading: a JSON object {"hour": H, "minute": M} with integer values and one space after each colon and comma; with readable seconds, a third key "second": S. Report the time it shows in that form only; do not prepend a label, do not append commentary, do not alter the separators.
{"hour": 3, "minute": 0}
